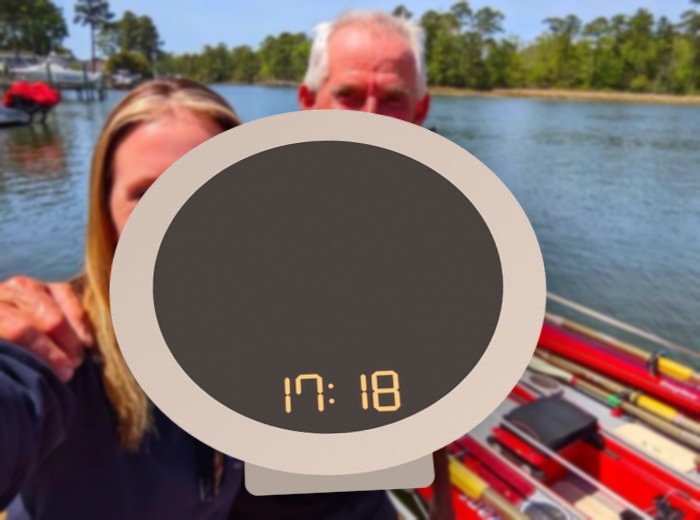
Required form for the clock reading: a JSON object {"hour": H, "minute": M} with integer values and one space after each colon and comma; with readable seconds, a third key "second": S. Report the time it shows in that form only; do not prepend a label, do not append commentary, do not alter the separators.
{"hour": 17, "minute": 18}
